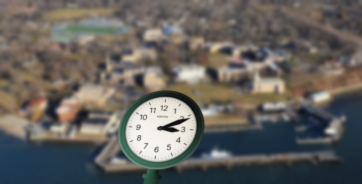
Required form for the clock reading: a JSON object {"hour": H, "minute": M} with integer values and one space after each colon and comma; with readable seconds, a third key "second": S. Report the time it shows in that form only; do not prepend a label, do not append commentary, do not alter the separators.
{"hour": 3, "minute": 11}
